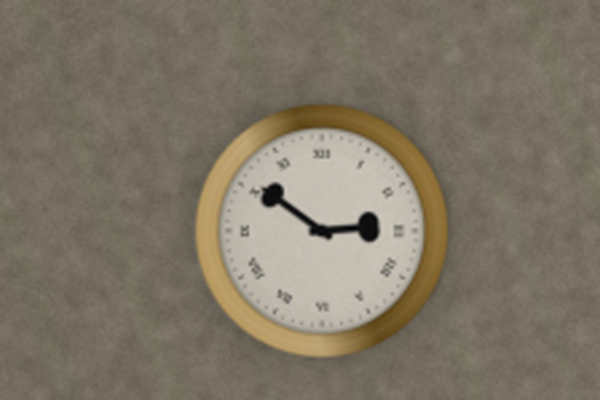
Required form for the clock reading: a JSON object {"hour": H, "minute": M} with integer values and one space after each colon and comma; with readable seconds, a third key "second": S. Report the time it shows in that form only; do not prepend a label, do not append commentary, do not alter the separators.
{"hour": 2, "minute": 51}
